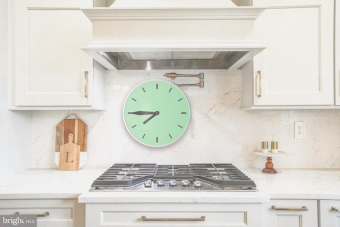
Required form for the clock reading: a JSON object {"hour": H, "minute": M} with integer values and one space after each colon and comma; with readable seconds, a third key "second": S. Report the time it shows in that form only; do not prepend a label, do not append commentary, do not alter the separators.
{"hour": 7, "minute": 45}
